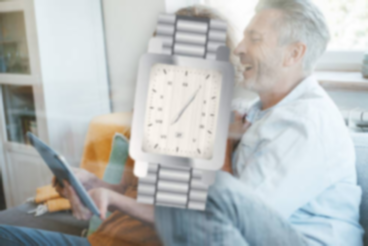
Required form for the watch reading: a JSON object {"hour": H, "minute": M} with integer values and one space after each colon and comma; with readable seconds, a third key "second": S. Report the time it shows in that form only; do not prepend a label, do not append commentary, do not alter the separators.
{"hour": 7, "minute": 5}
